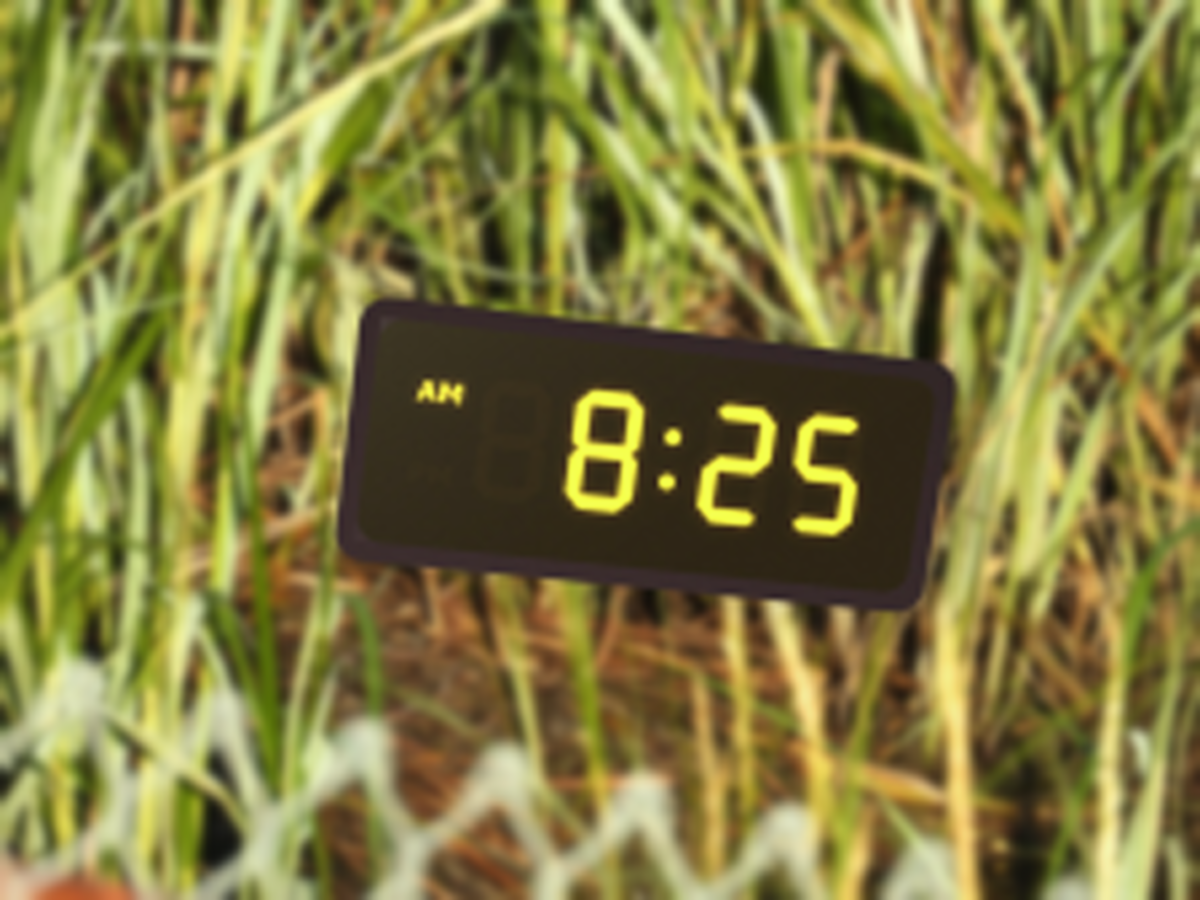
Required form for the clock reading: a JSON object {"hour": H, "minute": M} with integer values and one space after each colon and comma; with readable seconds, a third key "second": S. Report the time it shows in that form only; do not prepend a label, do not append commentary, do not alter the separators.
{"hour": 8, "minute": 25}
